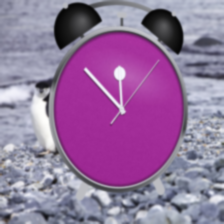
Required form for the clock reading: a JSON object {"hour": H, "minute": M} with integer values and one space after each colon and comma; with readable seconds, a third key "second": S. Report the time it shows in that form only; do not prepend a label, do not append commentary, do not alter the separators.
{"hour": 11, "minute": 52, "second": 7}
